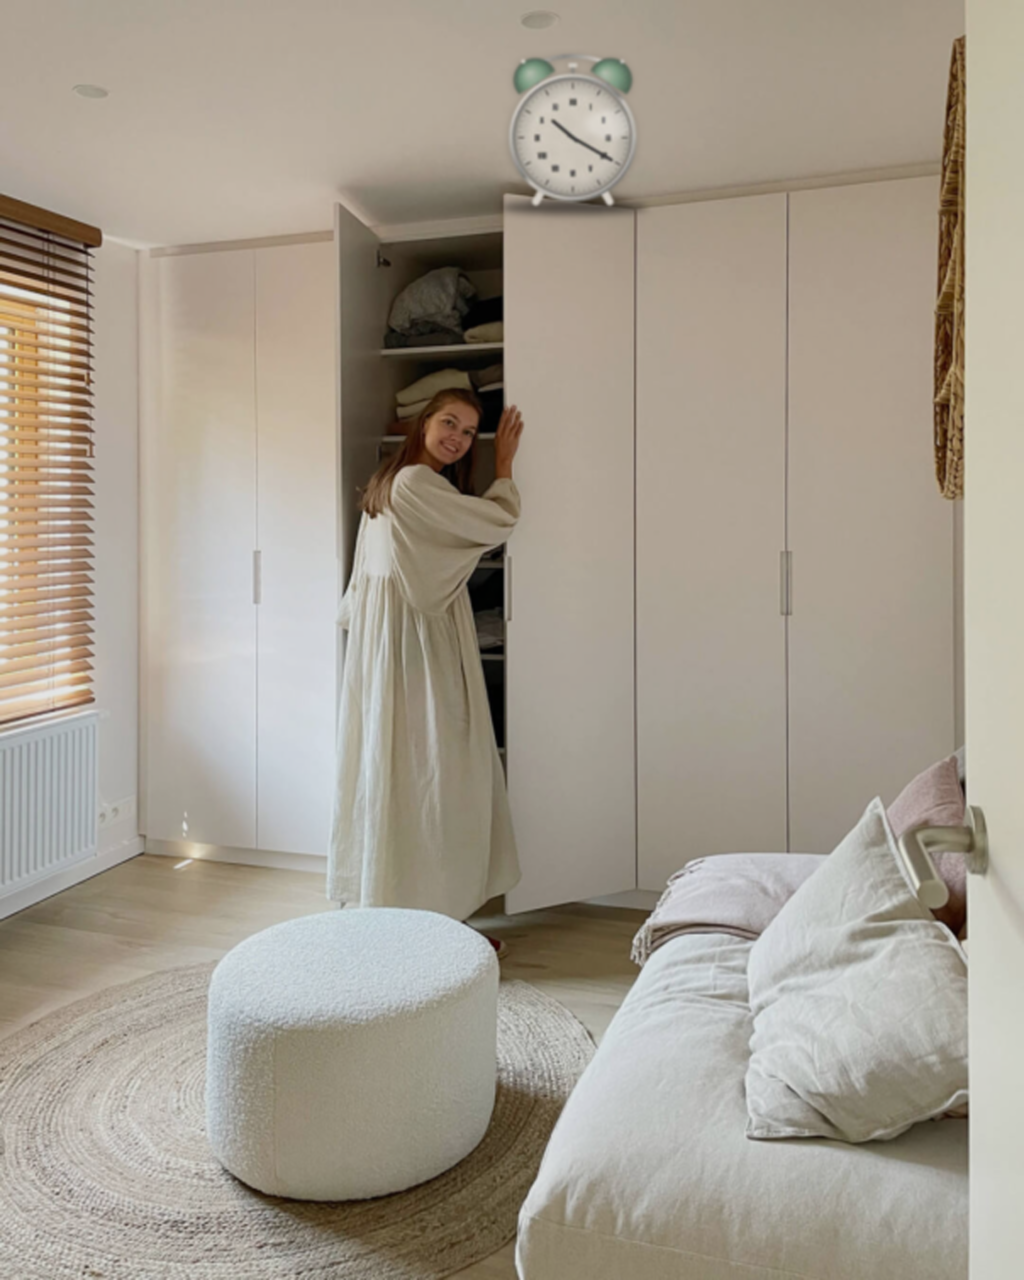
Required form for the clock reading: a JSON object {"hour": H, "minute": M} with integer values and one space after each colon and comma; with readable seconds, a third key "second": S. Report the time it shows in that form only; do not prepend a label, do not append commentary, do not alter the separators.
{"hour": 10, "minute": 20}
